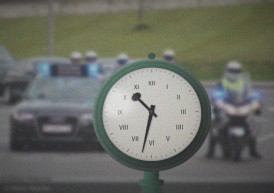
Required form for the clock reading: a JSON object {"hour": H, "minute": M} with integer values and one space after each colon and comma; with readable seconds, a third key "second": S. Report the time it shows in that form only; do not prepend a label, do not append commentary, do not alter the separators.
{"hour": 10, "minute": 32}
